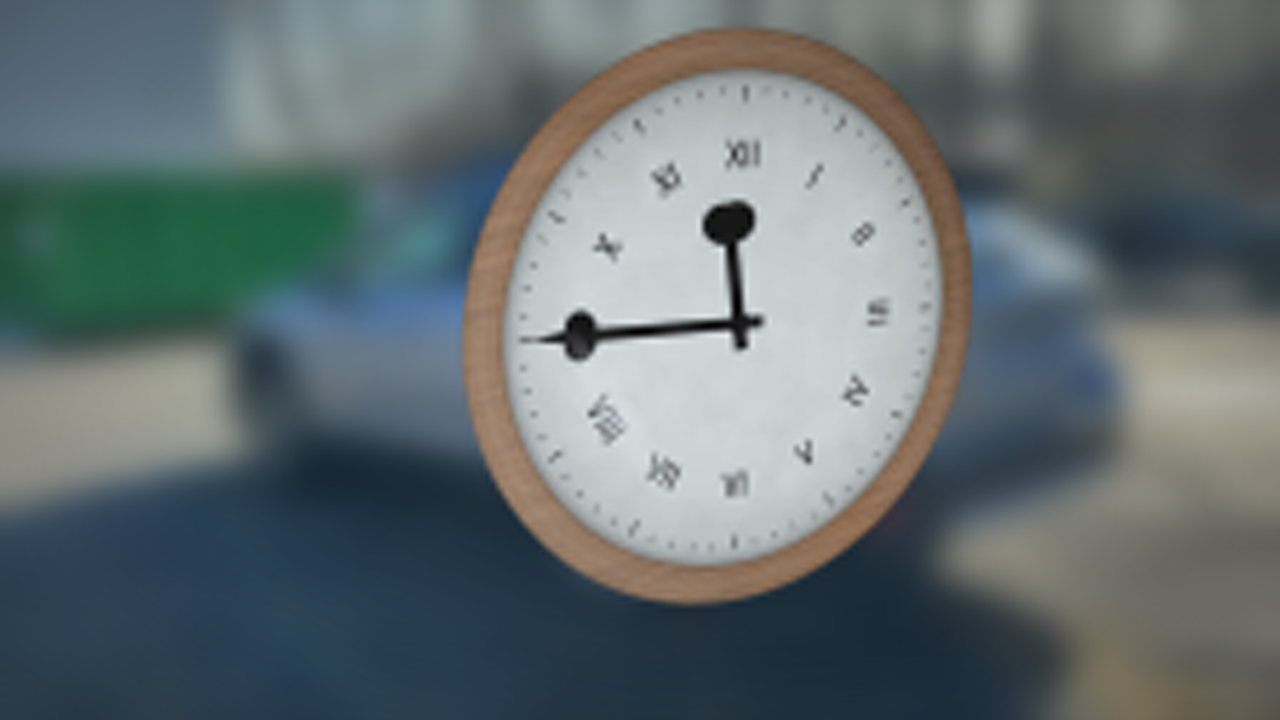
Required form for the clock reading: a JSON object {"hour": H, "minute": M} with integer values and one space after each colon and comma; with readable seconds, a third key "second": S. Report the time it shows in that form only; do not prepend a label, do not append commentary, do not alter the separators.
{"hour": 11, "minute": 45}
